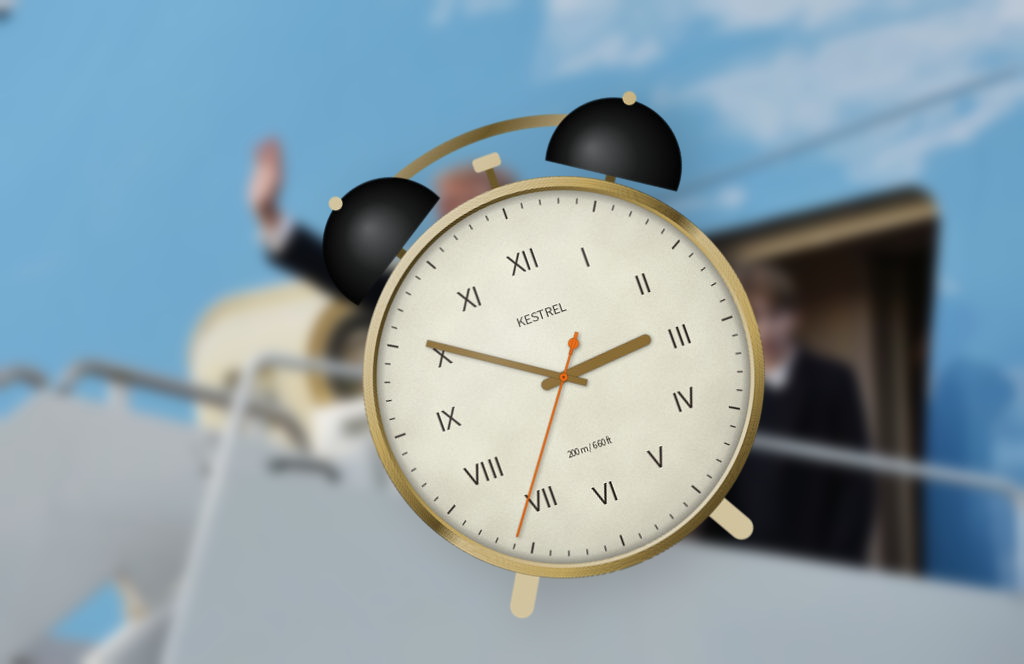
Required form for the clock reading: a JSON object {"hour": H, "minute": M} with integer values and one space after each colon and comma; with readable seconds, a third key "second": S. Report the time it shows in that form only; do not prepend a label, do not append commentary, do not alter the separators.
{"hour": 2, "minute": 50, "second": 36}
